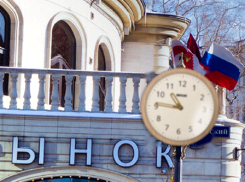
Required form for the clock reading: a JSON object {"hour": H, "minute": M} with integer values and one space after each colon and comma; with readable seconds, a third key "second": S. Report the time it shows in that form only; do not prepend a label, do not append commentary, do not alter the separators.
{"hour": 10, "minute": 46}
